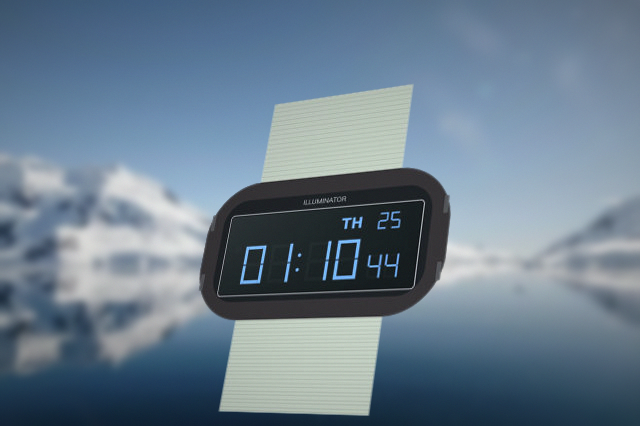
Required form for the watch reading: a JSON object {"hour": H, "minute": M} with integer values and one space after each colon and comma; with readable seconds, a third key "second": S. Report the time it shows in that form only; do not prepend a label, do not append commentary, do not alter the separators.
{"hour": 1, "minute": 10, "second": 44}
